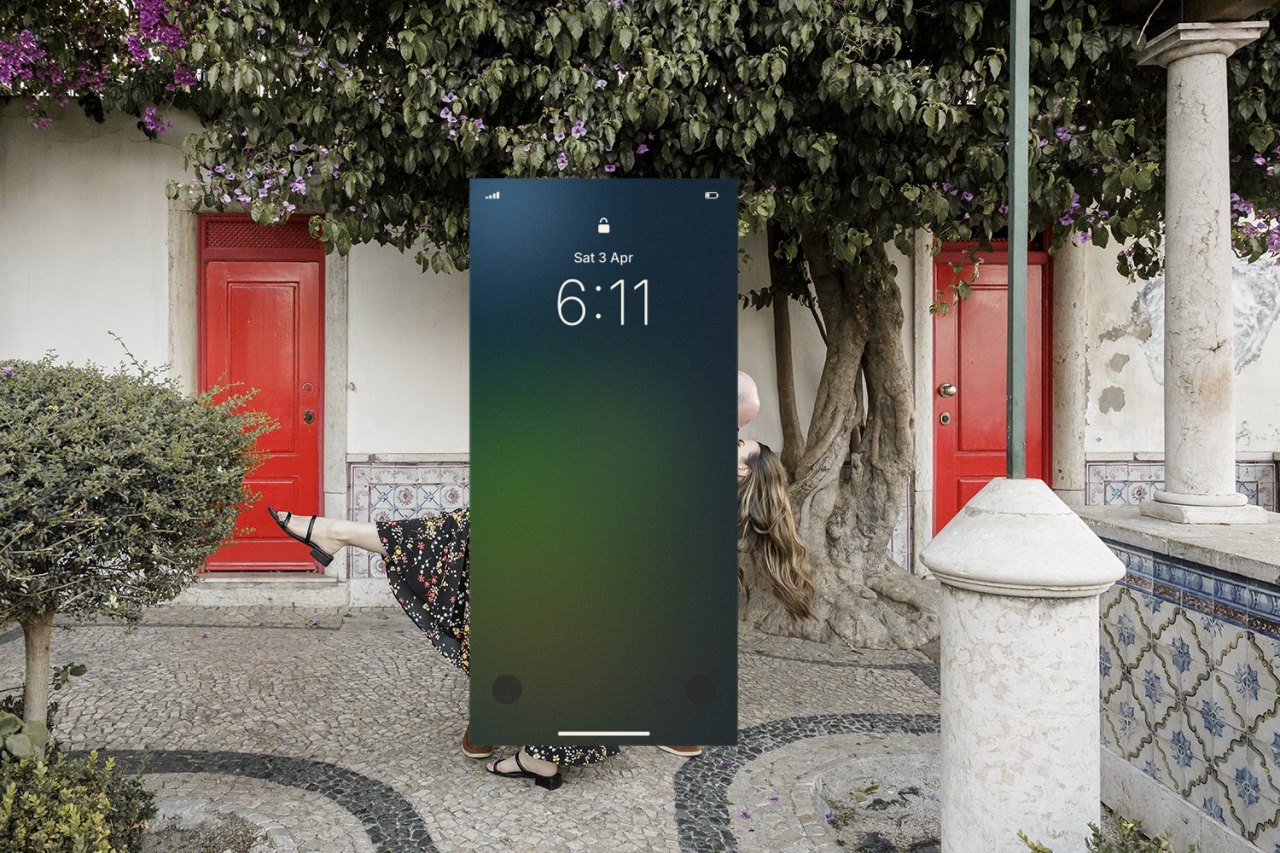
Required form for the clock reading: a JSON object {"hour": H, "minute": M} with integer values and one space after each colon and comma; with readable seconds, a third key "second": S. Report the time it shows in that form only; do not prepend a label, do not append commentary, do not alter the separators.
{"hour": 6, "minute": 11}
